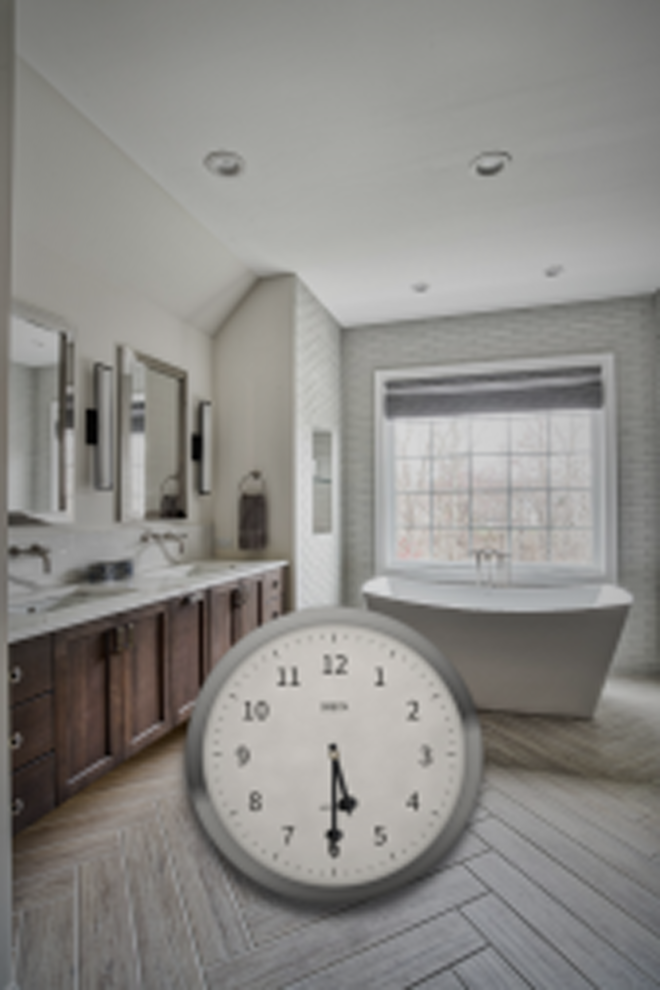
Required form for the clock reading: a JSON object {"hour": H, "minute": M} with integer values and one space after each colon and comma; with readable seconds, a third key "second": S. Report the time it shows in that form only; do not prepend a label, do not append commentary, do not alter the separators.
{"hour": 5, "minute": 30}
